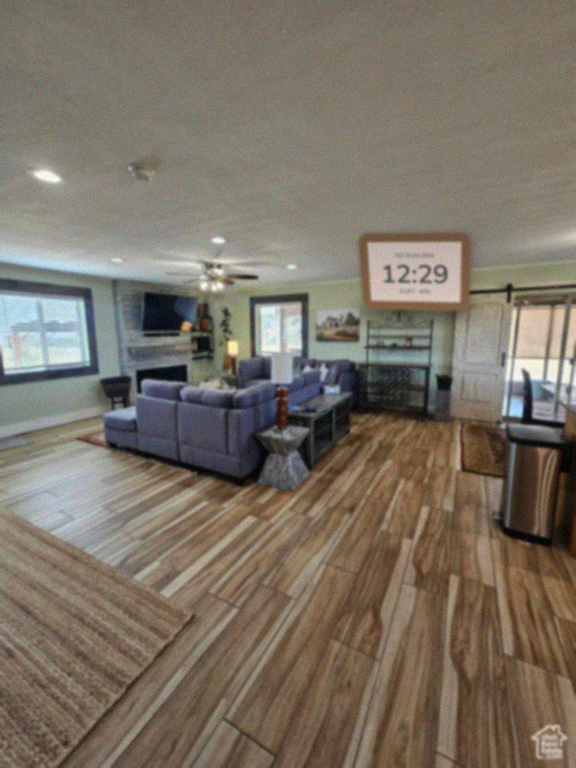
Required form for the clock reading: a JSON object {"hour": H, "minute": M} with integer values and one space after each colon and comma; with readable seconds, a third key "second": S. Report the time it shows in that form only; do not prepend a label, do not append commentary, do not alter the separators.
{"hour": 12, "minute": 29}
